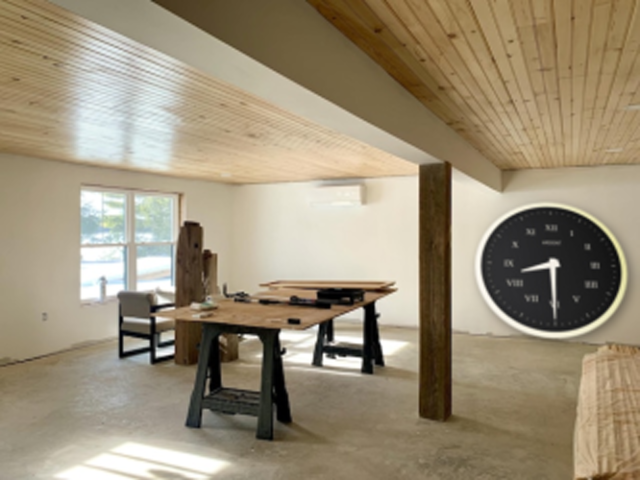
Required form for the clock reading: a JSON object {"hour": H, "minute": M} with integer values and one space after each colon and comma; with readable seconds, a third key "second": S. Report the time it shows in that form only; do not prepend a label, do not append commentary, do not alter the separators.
{"hour": 8, "minute": 30}
